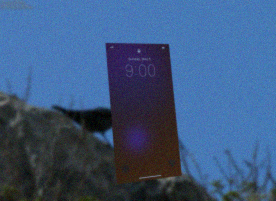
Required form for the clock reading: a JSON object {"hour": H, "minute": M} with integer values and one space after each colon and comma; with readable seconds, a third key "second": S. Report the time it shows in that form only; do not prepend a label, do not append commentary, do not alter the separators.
{"hour": 9, "minute": 0}
